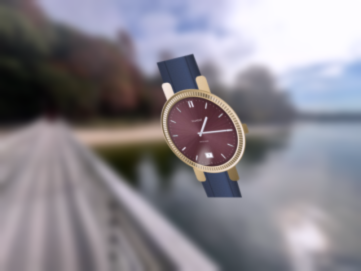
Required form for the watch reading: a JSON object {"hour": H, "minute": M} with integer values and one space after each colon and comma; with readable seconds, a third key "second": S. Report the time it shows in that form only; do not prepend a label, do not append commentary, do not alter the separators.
{"hour": 1, "minute": 15}
